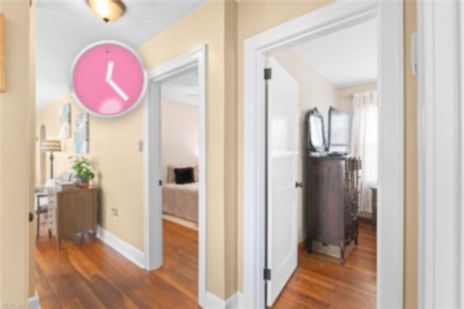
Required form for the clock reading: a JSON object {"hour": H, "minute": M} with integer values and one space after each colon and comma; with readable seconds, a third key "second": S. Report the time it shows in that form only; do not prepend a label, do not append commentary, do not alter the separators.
{"hour": 12, "minute": 23}
